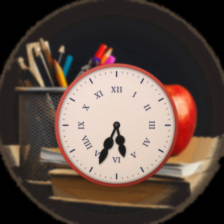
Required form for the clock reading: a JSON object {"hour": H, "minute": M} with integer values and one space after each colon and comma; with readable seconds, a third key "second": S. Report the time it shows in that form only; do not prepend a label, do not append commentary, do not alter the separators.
{"hour": 5, "minute": 34}
